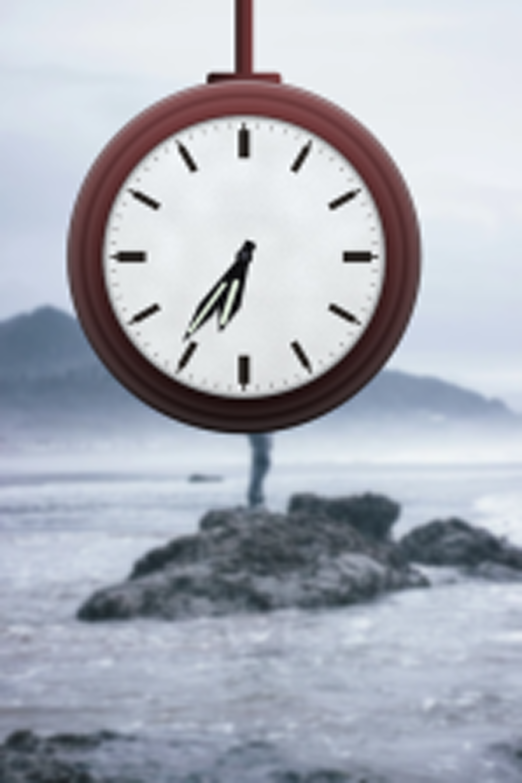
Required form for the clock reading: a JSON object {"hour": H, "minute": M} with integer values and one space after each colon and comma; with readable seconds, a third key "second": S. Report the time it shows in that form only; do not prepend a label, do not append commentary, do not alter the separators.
{"hour": 6, "minute": 36}
